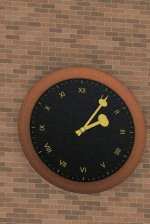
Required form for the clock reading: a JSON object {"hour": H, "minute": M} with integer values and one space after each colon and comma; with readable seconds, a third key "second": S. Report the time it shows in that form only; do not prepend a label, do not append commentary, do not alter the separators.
{"hour": 2, "minute": 6}
